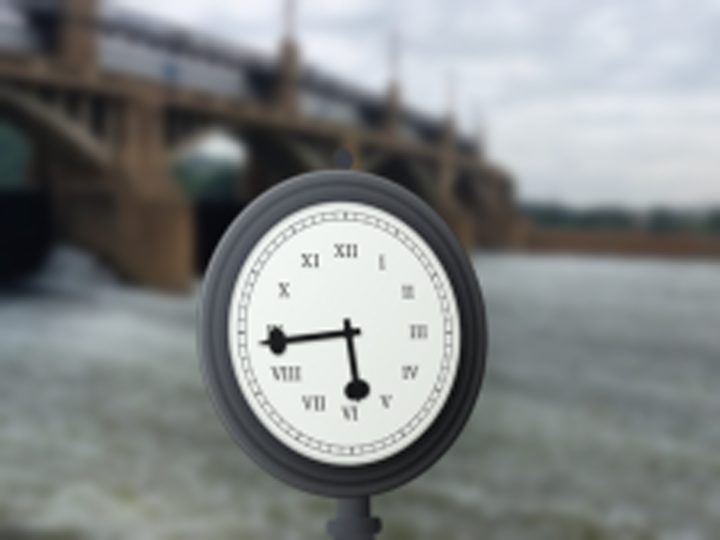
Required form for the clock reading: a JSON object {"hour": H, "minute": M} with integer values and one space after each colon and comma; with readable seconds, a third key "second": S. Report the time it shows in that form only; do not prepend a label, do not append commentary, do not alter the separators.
{"hour": 5, "minute": 44}
